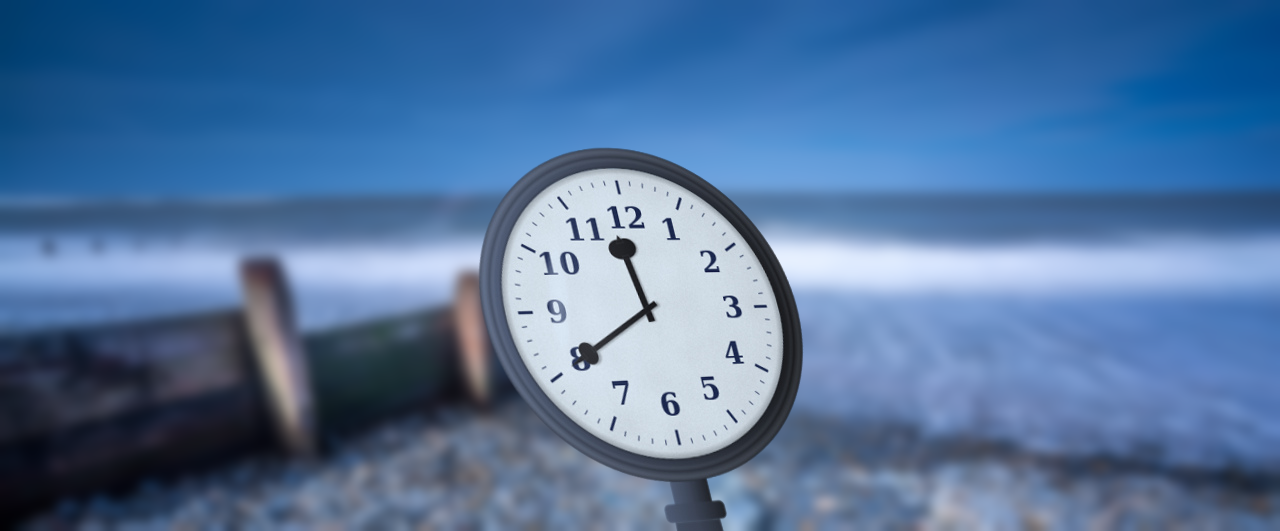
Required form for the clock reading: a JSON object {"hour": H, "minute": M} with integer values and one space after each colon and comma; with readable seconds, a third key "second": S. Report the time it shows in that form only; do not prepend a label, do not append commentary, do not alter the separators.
{"hour": 11, "minute": 40}
